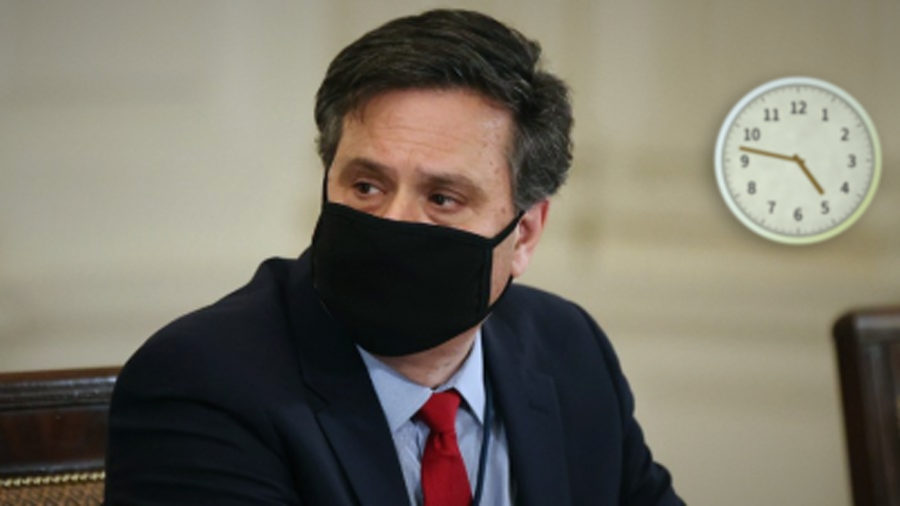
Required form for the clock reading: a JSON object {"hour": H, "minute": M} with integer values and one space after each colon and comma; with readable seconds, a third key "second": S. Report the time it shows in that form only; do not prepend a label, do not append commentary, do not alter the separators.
{"hour": 4, "minute": 47}
